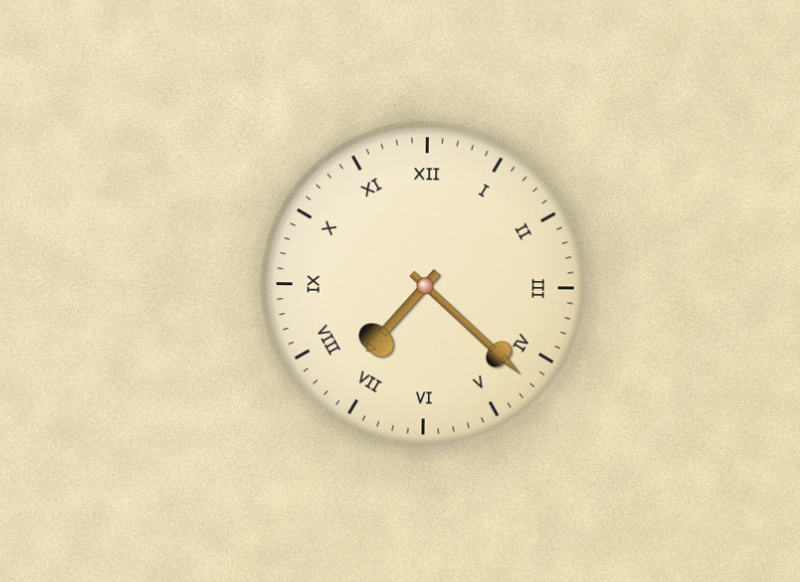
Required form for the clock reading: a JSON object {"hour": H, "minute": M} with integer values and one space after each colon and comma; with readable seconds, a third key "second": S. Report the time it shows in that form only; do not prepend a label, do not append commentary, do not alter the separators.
{"hour": 7, "minute": 22}
